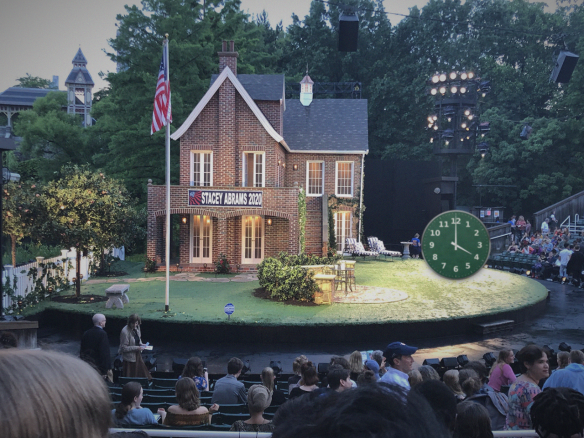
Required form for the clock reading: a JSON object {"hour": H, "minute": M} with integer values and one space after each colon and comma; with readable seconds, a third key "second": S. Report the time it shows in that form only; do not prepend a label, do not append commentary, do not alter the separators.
{"hour": 4, "minute": 0}
